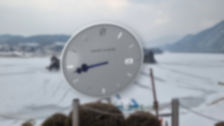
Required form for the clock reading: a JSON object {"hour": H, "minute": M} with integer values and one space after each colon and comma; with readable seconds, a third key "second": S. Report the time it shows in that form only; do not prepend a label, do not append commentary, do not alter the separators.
{"hour": 8, "minute": 43}
